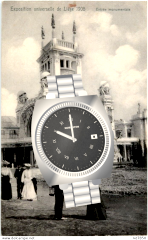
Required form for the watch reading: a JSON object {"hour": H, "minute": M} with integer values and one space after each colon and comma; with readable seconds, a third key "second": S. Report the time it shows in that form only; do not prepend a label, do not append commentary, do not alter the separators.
{"hour": 10, "minute": 0}
